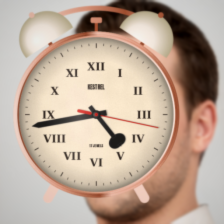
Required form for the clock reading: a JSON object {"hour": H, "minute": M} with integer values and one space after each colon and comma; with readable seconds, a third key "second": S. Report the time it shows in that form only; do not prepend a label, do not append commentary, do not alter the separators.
{"hour": 4, "minute": 43, "second": 17}
